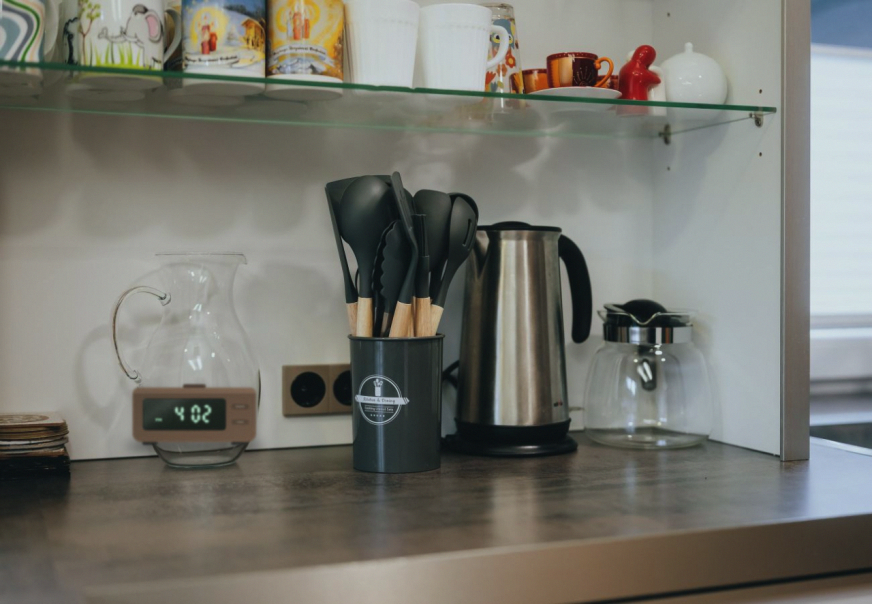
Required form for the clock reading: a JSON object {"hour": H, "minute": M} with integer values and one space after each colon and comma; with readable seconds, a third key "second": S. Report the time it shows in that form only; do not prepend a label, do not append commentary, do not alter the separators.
{"hour": 4, "minute": 2}
